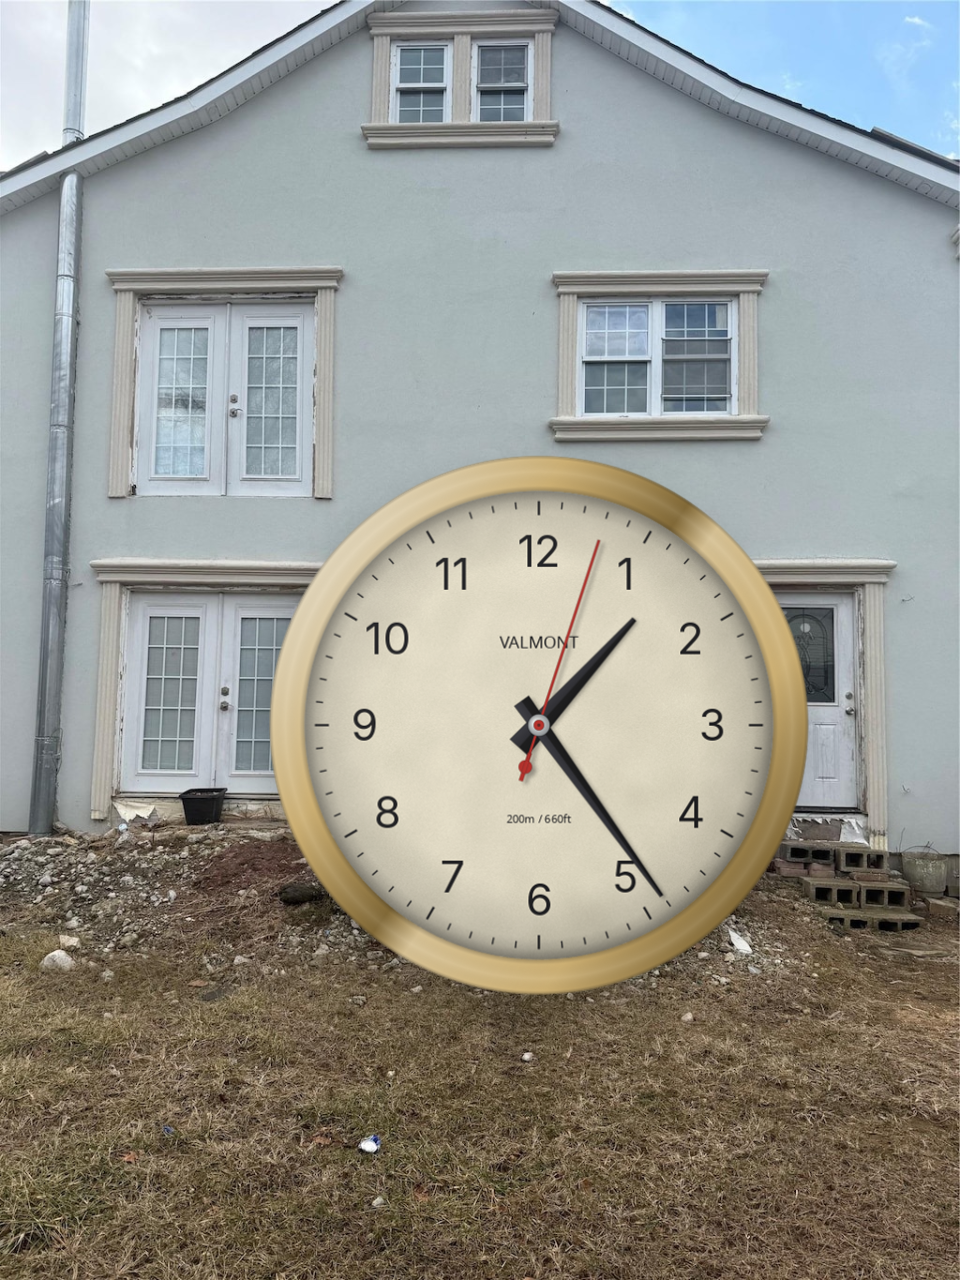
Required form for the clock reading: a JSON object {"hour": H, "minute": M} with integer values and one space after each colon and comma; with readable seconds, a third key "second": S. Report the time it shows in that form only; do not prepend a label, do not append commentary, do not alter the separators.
{"hour": 1, "minute": 24, "second": 3}
